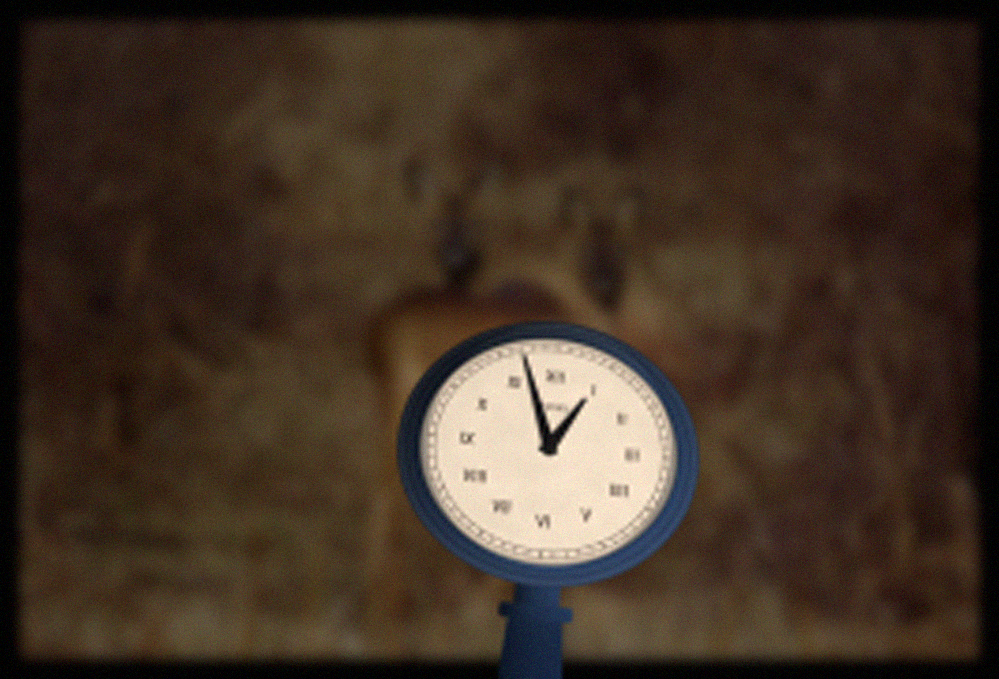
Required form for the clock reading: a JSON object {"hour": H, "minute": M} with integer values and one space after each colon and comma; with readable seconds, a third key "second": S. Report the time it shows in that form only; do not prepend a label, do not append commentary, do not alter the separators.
{"hour": 12, "minute": 57}
